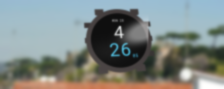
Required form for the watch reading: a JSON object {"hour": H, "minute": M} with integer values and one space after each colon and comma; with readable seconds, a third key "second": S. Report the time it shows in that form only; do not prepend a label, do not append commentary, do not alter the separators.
{"hour": 4, "minute": 26}
